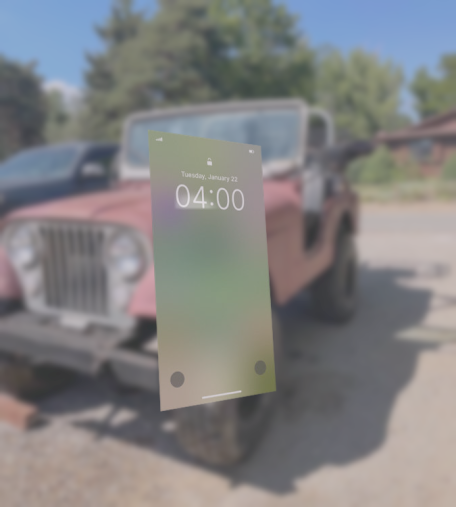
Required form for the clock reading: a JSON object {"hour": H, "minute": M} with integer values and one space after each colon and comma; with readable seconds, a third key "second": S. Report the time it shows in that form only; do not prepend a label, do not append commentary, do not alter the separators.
{"hour": 4, "minute": 0}
